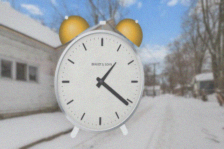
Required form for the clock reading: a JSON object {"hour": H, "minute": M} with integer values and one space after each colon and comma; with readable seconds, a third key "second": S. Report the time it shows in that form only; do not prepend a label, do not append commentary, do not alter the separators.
{"hour": 1, "minute": 21}
